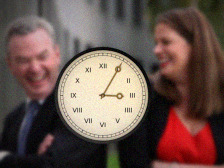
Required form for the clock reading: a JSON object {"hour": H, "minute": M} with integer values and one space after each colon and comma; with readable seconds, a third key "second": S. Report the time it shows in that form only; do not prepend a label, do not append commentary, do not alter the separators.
{"hour": 3, "minute": 5}
